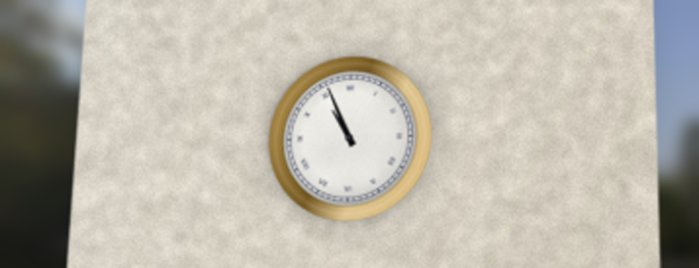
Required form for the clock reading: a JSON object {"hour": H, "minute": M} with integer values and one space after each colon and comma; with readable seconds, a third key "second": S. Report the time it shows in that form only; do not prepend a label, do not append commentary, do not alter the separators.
{"hour": 10, "minute": 56}
